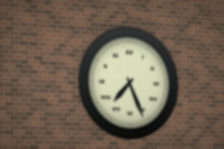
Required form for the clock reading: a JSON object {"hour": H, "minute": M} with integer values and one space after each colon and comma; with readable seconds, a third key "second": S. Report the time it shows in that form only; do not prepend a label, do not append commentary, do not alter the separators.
{"hour": 7, "minute": 26}
